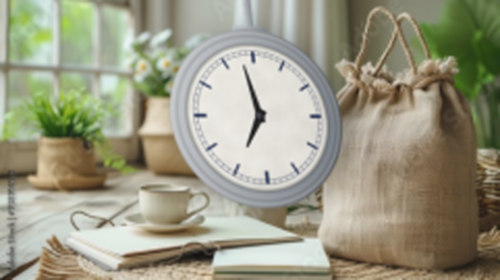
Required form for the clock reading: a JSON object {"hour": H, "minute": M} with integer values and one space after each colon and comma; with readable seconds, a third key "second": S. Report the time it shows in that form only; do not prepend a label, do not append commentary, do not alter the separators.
{"hour": 6, "minute": 58}
